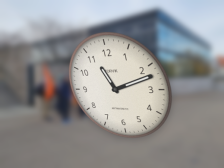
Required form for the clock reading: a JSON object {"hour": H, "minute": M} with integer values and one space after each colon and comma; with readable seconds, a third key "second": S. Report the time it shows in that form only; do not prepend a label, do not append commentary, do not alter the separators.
{"hour": 11, "minute": 12}
